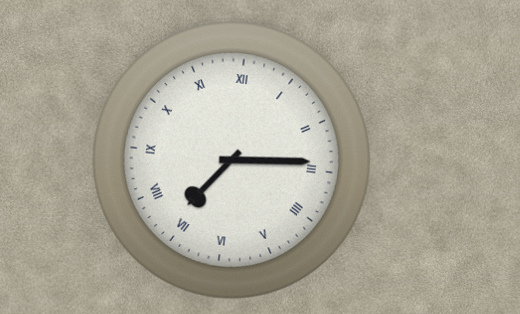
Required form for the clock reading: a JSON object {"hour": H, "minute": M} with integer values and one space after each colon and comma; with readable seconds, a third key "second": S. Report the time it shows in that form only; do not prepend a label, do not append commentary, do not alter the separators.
{"hour": 7, "minute": 14}
